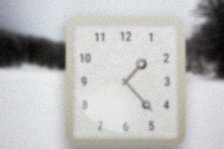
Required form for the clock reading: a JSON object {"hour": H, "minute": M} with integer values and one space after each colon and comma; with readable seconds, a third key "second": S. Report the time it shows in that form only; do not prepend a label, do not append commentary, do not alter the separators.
{"hour": 1, "minute": 23}
